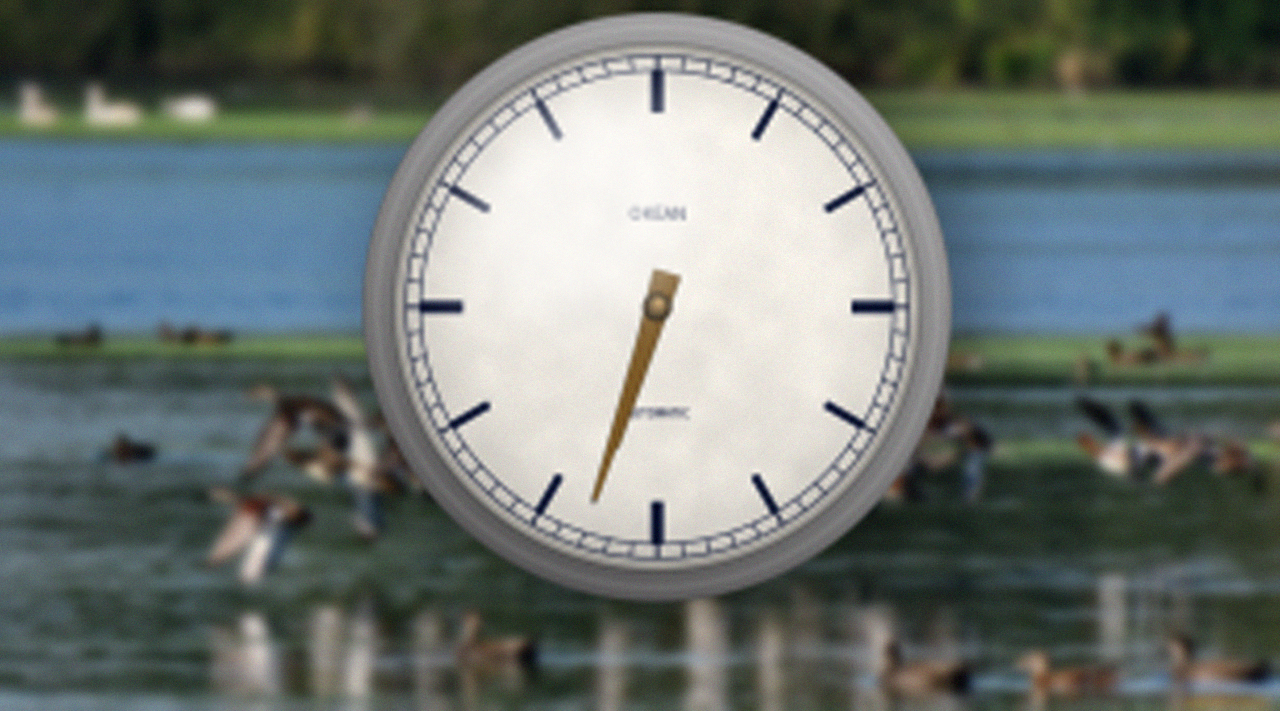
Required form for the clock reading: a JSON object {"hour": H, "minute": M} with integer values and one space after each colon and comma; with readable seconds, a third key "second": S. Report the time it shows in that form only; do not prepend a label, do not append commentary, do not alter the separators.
{"hour": 6, "minute": 33}
